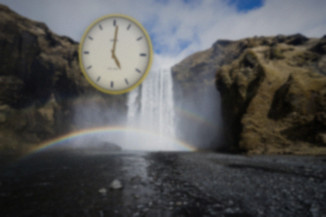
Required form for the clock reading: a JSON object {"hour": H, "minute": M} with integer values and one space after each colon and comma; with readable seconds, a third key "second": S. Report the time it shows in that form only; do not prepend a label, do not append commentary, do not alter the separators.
{"hour": 5, "minute": 1}
